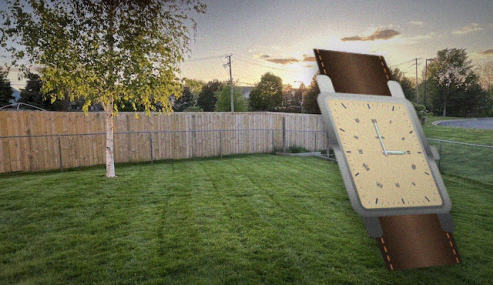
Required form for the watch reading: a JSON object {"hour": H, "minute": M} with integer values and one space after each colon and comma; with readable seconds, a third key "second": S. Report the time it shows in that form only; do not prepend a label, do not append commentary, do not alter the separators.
{"hour": 3, "minute": 0}
